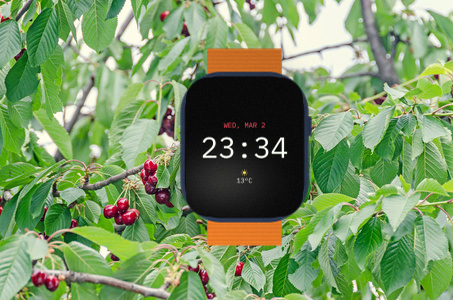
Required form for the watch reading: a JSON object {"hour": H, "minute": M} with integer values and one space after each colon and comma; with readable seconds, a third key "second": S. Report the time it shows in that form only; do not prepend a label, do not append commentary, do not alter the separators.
{"hour": 23, "minute": 34}
